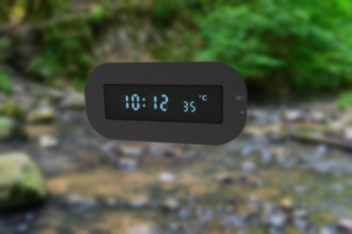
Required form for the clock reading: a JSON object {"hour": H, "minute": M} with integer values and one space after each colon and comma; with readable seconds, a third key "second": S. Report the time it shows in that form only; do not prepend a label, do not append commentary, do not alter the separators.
{"hour": 10, "minute": 12}
